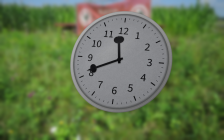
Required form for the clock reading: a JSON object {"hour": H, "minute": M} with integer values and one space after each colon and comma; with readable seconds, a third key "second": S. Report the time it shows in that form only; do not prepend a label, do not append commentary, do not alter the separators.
{"hour": 11, "minute": 41}
